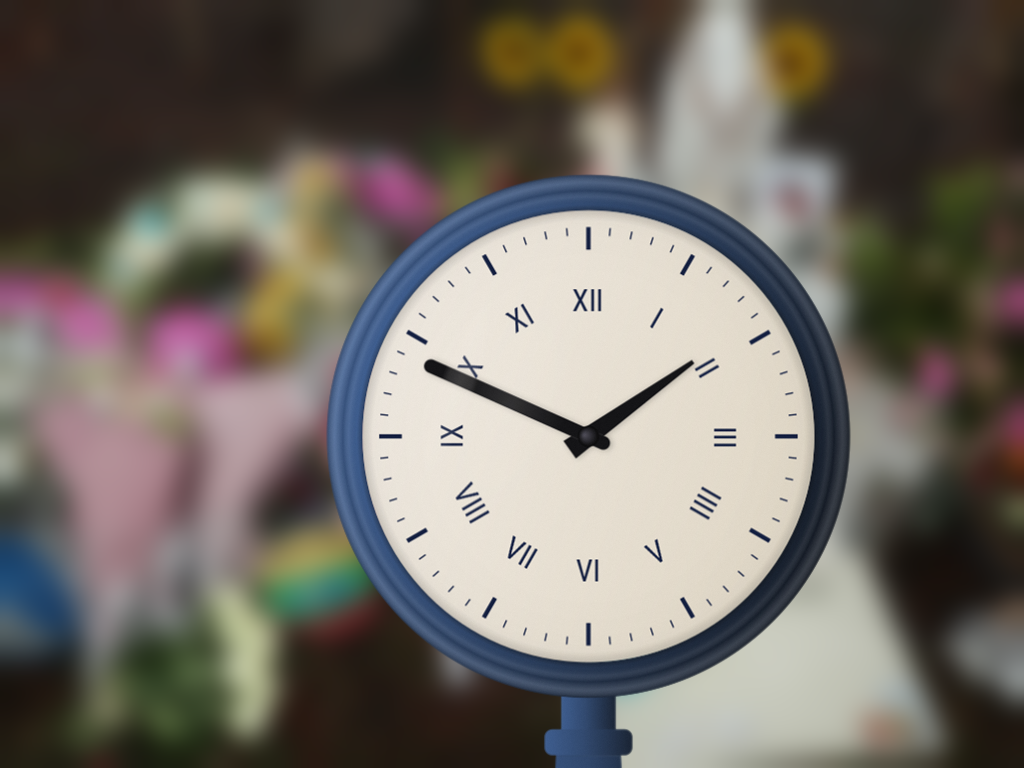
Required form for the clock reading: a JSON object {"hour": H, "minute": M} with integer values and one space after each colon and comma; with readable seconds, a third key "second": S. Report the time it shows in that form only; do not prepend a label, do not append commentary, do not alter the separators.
{"hour": 1, "minute": 49}
